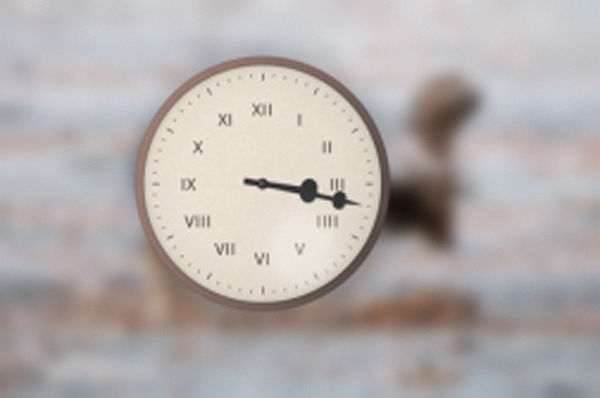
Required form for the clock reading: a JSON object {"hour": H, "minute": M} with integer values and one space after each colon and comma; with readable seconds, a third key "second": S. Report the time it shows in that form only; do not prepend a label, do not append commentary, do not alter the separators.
{"hour": 3, "minute": 17}
